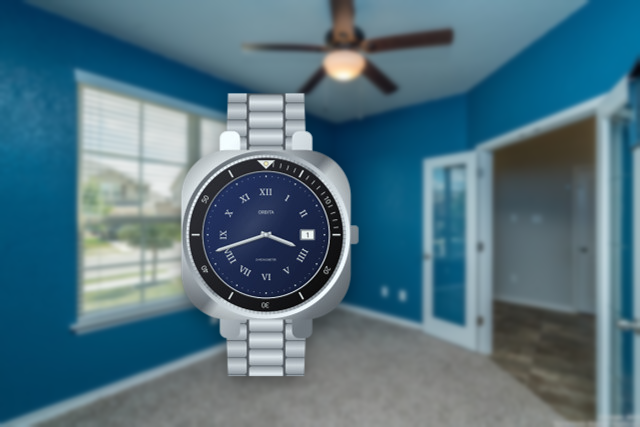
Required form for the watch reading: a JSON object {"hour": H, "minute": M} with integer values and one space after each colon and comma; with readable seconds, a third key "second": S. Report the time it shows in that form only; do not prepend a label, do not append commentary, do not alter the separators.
{"hour": 3, "minute": 42}
